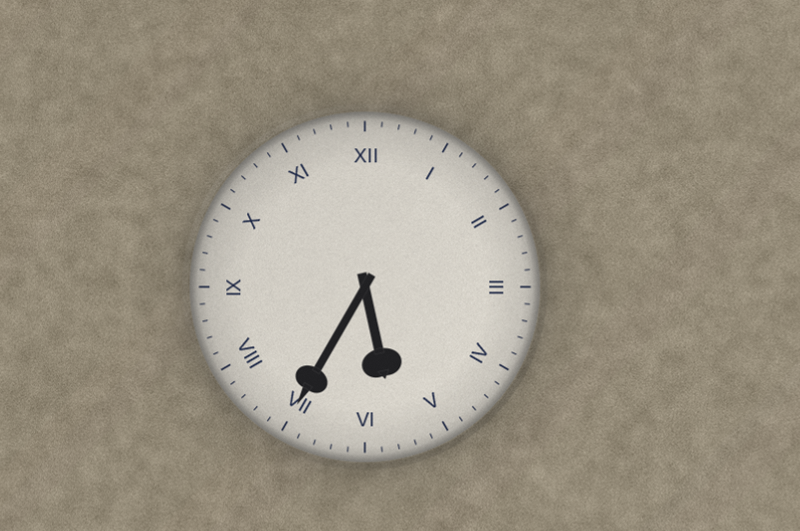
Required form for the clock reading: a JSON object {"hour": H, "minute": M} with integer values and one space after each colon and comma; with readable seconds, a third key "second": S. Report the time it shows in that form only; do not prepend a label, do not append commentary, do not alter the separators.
{"hour": 5, "minute": 35}
